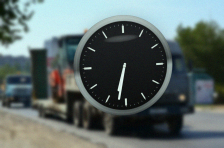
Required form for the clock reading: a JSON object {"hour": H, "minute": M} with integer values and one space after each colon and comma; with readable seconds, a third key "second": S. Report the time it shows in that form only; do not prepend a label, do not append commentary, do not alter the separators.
{"hour": 6, "minute": 32}
